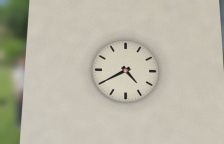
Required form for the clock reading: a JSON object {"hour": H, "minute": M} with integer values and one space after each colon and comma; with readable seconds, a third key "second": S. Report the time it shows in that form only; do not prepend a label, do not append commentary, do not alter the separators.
{"hour": 4, "minute": 40}
